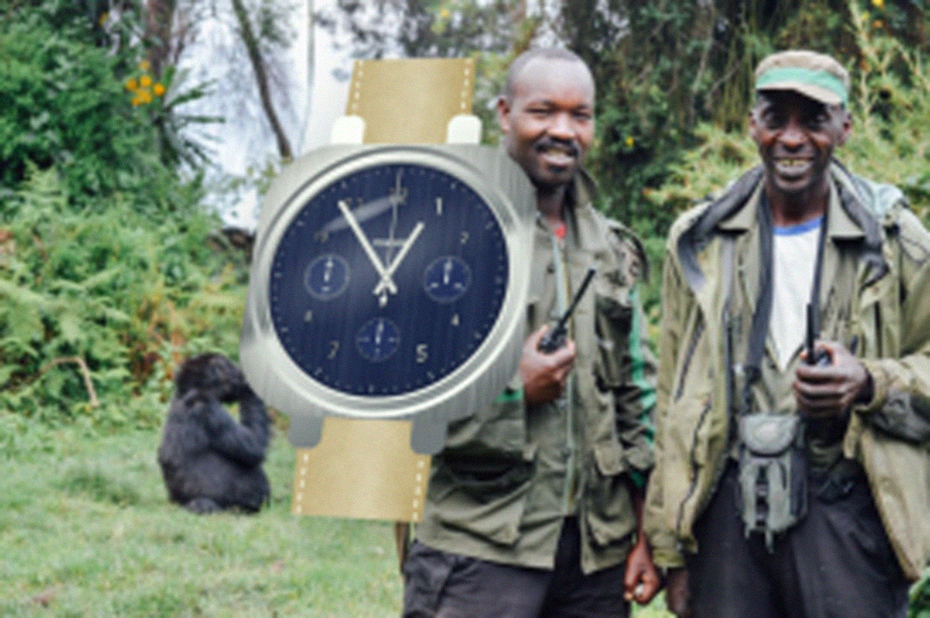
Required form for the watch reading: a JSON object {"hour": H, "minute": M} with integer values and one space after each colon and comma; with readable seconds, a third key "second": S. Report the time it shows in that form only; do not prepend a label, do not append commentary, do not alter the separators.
{"hour": 12, "minute": 54}
